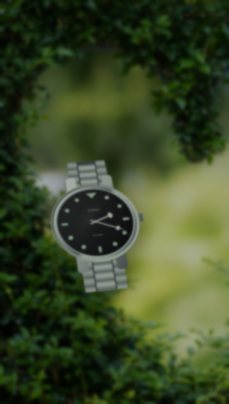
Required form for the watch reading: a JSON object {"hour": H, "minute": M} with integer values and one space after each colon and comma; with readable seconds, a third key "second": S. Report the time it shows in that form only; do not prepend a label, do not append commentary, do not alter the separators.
{"hour": 2, "minute": 19}
